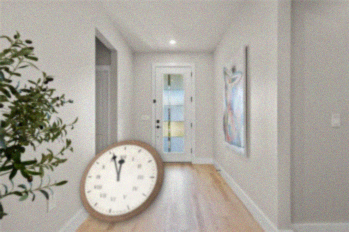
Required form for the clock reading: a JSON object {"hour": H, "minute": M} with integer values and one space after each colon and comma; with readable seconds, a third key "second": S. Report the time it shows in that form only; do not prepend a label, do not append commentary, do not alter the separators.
{"hour": 11, "minute": 56}
